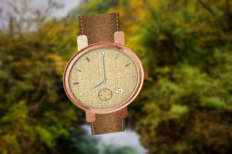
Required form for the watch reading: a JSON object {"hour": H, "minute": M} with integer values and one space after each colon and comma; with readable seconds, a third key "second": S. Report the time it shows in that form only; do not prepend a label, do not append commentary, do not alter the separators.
{"hour": 8, "minute": 0}
